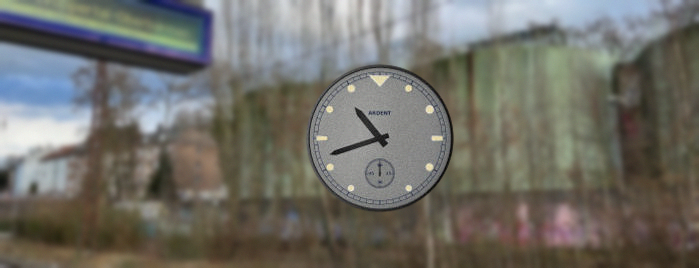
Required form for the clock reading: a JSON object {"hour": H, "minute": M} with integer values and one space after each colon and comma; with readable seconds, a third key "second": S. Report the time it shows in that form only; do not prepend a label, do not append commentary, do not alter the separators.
{"hour": 10, "minute": 42}
